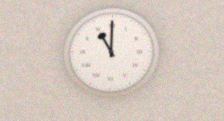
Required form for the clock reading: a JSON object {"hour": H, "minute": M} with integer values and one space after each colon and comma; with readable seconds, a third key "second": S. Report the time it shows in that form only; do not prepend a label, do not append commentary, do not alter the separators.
{"hour": 11, "minute": 0}
